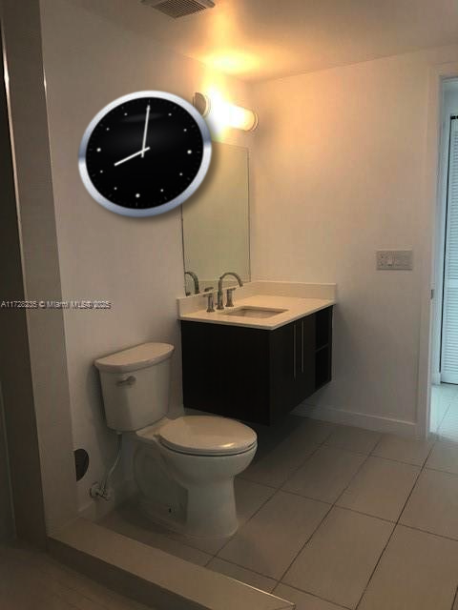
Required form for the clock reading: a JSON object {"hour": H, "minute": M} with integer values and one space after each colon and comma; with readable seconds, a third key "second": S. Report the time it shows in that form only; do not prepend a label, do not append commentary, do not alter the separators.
{"hour": 8, "minute": 0}
